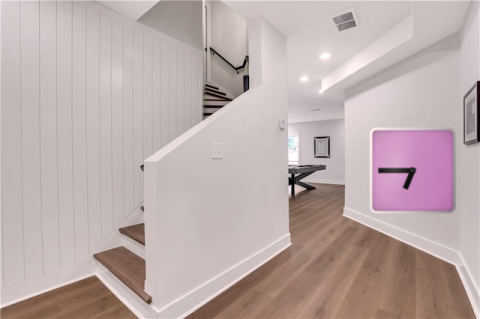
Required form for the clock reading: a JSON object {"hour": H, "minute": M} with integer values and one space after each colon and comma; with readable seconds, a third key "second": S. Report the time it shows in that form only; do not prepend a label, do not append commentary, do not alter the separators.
{"hour": 6, "minute": 45}
